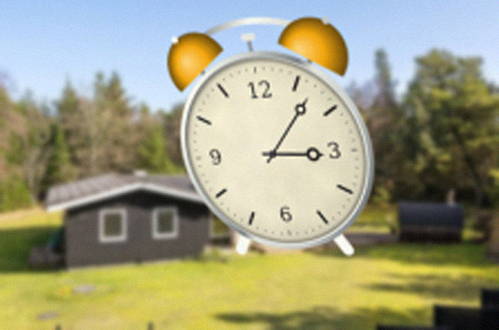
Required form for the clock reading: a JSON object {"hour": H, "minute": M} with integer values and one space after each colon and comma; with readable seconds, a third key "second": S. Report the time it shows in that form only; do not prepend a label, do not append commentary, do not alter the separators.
{"hour": 3, "minute": 7}
